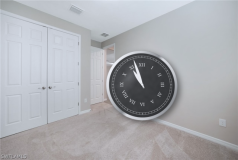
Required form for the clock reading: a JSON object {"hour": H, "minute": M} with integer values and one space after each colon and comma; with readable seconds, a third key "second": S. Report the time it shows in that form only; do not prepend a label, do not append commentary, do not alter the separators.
{"hour": 10, "minute": 57}
